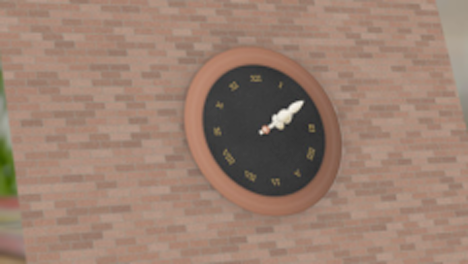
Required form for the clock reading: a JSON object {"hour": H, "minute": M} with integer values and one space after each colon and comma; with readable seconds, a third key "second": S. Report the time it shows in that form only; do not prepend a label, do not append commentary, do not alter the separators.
{"hour": 2, "minute": 10}
